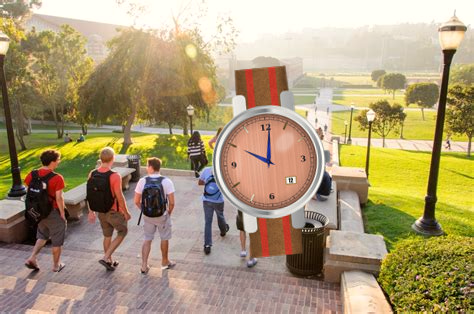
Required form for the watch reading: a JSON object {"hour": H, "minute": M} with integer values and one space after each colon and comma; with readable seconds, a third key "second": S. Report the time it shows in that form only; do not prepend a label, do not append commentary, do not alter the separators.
{"hour": 10, "minute": 1}
